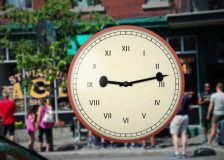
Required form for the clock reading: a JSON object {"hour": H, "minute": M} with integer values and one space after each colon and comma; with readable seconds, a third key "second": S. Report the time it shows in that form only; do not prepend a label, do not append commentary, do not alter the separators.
{"hour": 9, "minute": 13}
